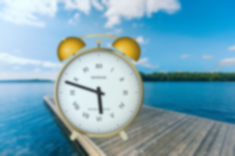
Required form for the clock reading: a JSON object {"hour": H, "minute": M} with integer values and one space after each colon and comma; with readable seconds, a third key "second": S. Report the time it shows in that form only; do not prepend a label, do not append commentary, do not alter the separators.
{"hour": 5, "minute": 48}
